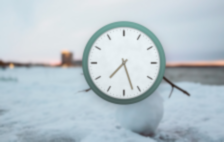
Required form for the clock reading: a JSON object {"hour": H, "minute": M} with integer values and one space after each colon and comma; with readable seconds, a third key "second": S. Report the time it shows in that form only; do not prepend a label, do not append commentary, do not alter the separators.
{"hour": 7, "minute": 27}
